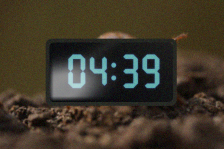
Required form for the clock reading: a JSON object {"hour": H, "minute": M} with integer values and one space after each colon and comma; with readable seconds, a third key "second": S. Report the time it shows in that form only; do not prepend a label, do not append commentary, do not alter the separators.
{"hour": 4, "minute": 39}
